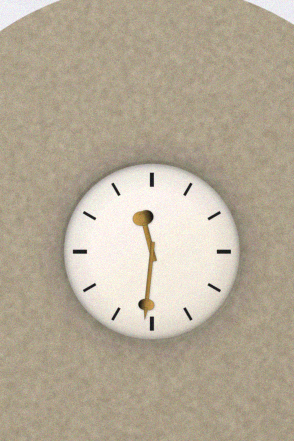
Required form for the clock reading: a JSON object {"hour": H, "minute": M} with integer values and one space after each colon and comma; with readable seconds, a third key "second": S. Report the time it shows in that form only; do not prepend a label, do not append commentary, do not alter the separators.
{"hour": 11, "minute": 31}
